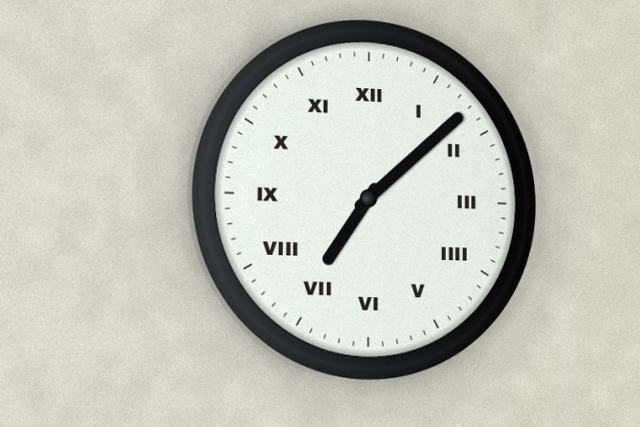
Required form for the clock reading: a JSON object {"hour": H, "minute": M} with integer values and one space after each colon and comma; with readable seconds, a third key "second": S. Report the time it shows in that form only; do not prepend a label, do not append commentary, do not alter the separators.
{"hour": 7, "minute": 8}
